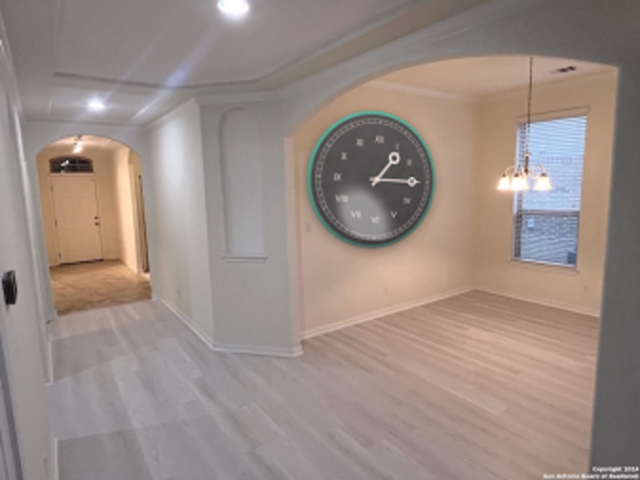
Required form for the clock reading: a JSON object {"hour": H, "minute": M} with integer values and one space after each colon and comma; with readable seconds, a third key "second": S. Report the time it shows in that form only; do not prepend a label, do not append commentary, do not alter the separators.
{"hour": 1, "minute": 15}
